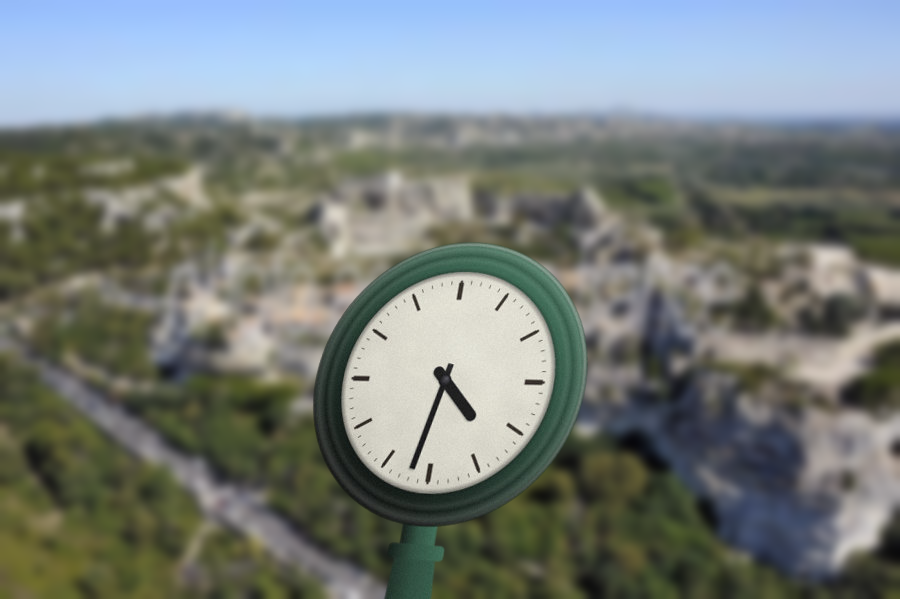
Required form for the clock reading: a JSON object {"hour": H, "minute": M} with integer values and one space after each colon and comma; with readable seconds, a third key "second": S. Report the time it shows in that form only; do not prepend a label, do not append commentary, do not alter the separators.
{"hour": 4, "minute": 32}
